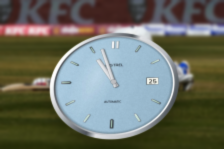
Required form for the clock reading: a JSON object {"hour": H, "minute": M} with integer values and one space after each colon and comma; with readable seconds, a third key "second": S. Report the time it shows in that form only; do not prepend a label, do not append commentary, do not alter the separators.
{"hour": 10, "minute": 57}
